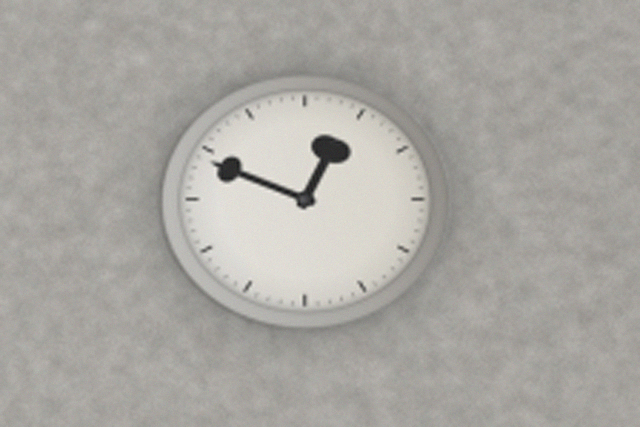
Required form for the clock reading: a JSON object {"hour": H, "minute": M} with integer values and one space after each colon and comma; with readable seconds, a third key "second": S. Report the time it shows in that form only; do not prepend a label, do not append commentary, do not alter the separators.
{"hour": 12, "minute": 49}
